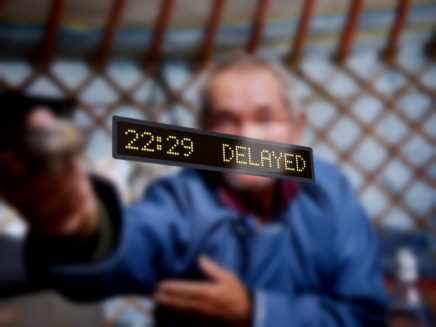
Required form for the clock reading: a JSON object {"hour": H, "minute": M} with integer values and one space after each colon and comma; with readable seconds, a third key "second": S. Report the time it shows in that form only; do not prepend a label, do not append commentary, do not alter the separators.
{"hour": 22, "minute": 29}
